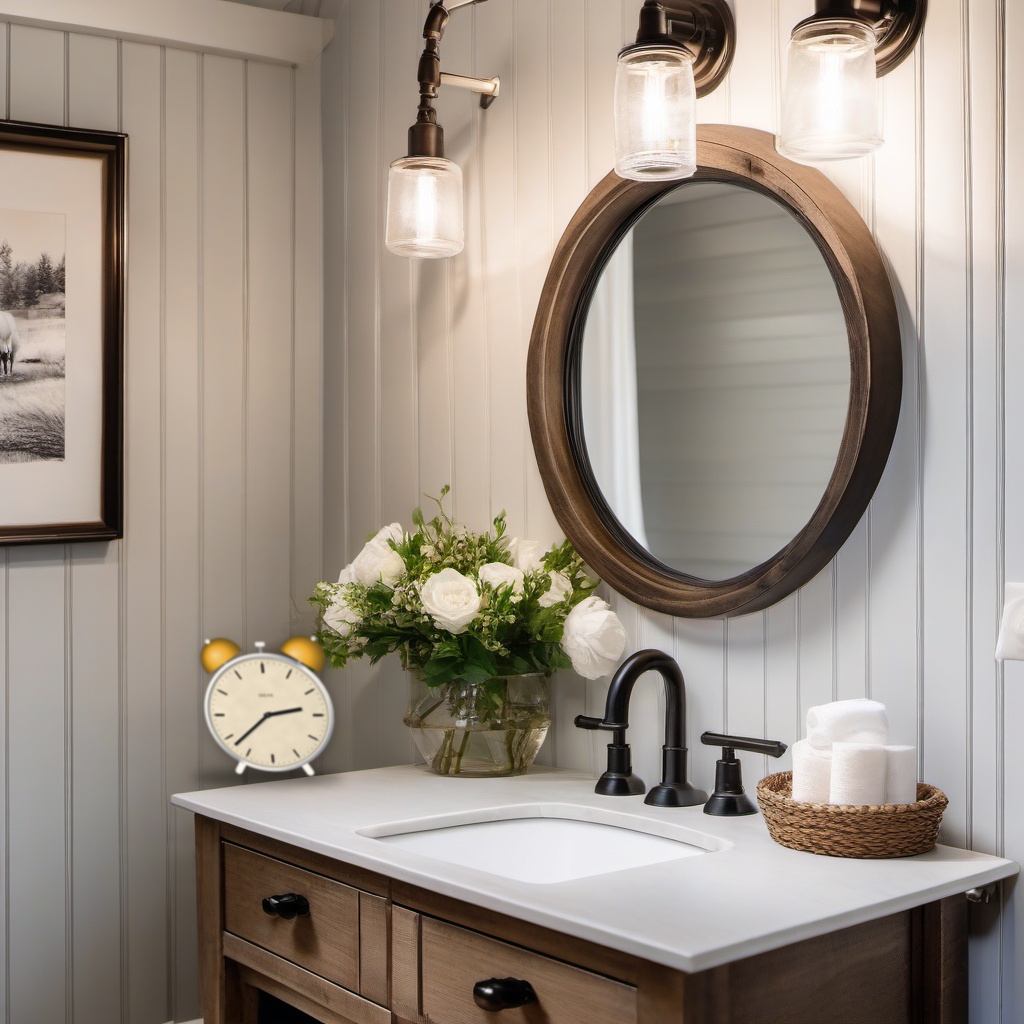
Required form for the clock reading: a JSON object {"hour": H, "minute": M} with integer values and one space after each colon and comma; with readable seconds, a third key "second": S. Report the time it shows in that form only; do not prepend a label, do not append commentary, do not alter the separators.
{"hour": 2, "minute": 38}
